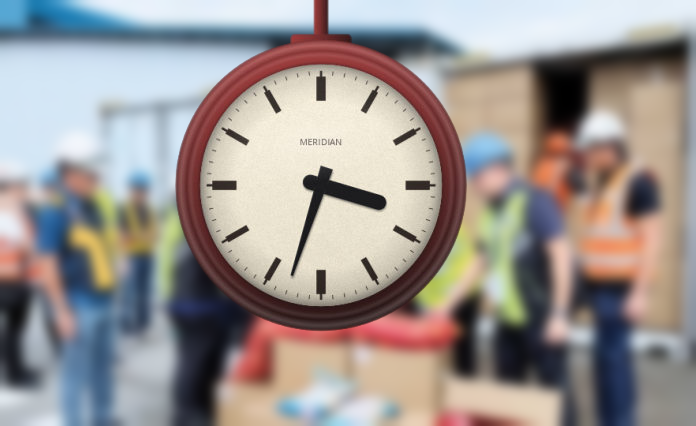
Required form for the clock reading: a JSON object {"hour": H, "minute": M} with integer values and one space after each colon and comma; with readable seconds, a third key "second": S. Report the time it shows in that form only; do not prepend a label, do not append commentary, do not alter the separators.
{"hour": 3, "minute": 33}
